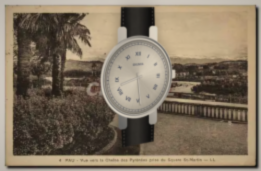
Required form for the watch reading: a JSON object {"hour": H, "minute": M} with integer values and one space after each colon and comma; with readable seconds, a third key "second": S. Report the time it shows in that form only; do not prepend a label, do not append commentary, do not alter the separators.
{"hour": 8, "minute": 29}
